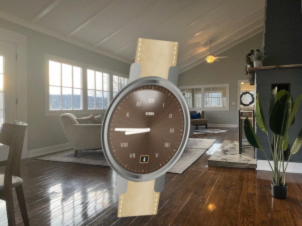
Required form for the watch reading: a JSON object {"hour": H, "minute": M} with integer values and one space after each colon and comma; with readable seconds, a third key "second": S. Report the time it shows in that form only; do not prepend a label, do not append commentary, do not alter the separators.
{"hour": 8, "minute": 45}
